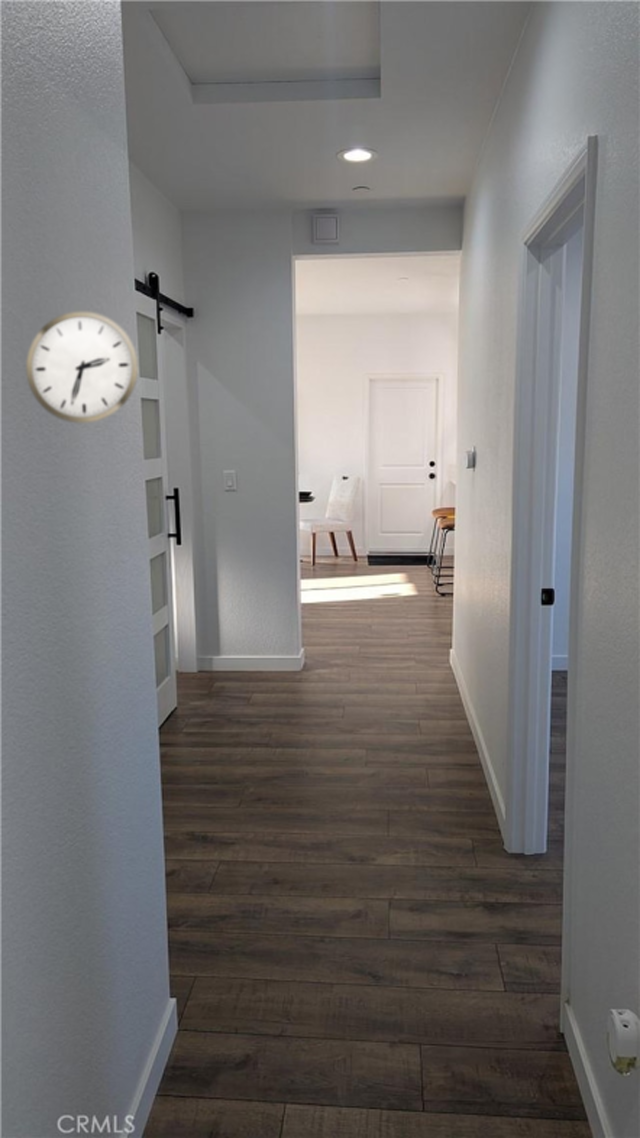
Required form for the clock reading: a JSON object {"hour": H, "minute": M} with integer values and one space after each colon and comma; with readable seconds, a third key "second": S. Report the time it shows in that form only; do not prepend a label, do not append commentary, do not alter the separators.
{"hour": 2, "minute": 33}
